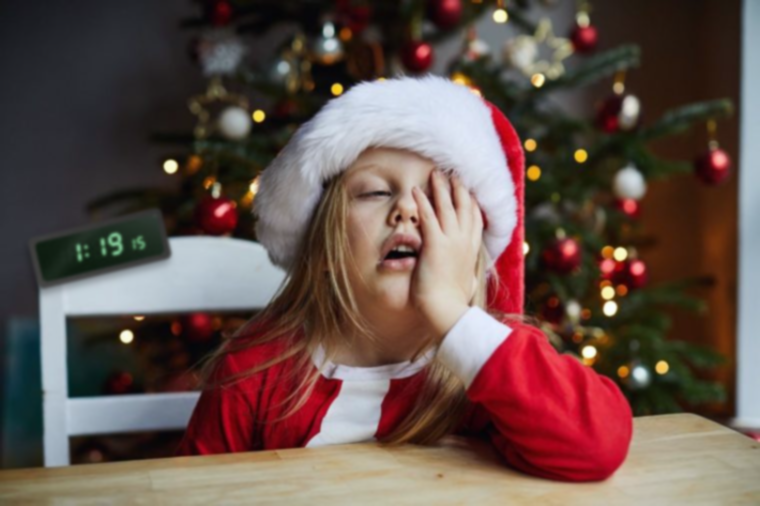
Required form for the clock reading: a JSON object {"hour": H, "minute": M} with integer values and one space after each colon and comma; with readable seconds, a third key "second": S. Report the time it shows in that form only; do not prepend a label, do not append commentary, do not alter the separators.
{"hour": 1, "minute": 19}
